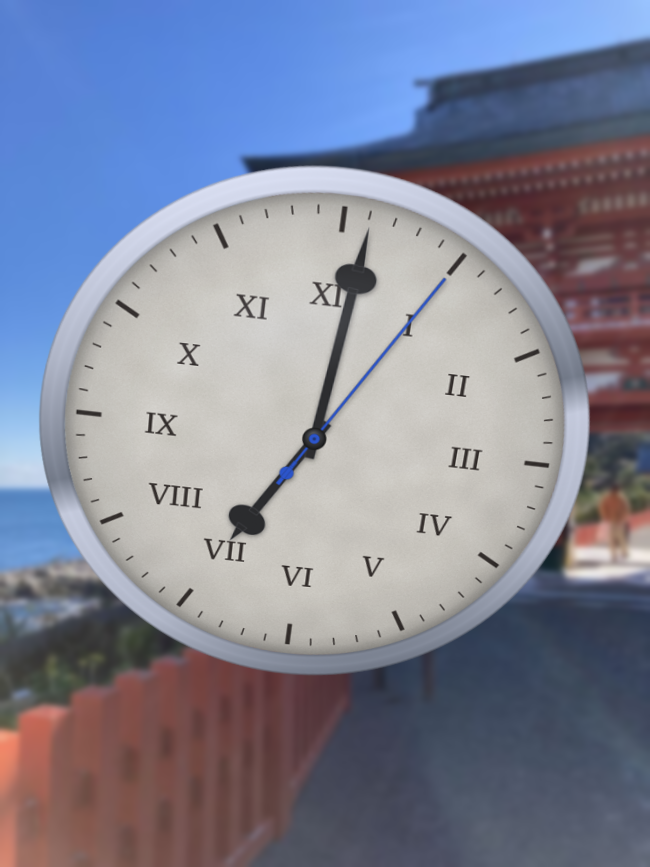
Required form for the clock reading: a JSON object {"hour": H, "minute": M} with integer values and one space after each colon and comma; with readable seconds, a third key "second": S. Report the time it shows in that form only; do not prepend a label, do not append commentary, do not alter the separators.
{"hour": 7, "minute": 1, "second": 5}
